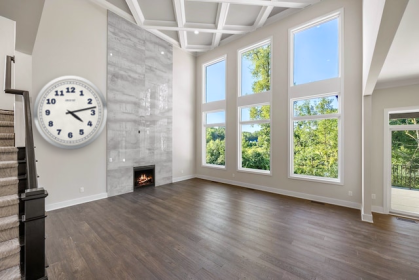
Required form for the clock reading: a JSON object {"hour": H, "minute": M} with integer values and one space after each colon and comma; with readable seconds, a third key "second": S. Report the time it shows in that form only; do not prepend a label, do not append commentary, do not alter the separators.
{"hour": 4, "minute": 13}
